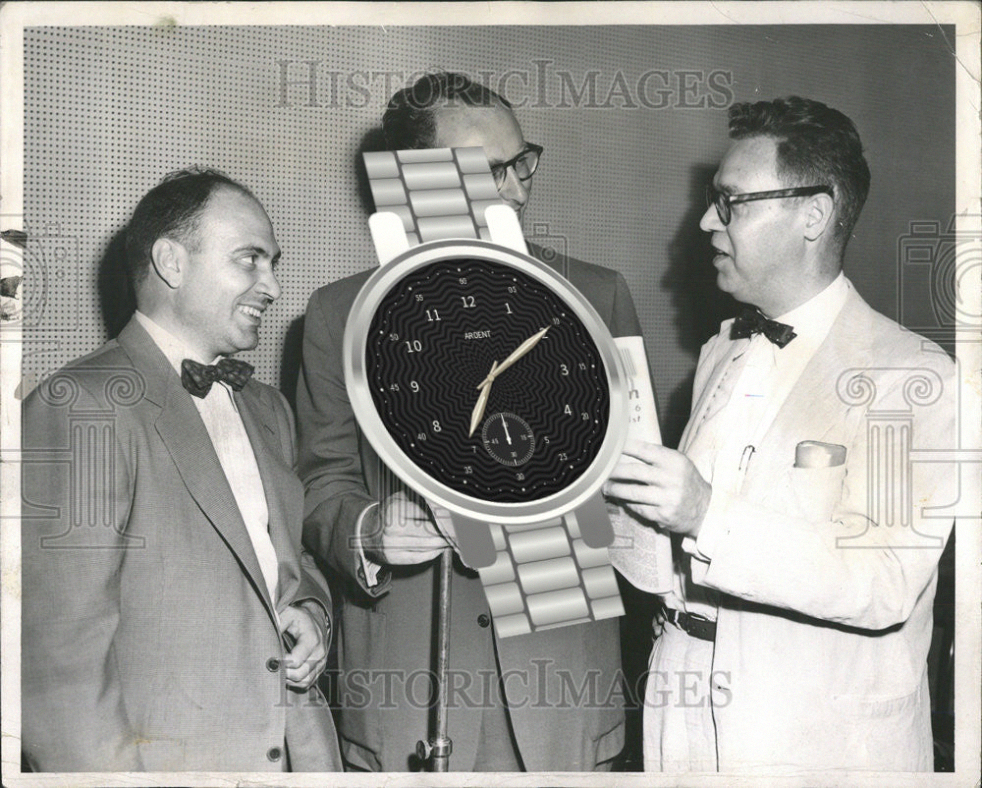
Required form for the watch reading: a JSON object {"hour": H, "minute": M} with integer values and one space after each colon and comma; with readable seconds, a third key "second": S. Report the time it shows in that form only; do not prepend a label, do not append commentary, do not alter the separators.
{"hour": 7, "minute": 10}
